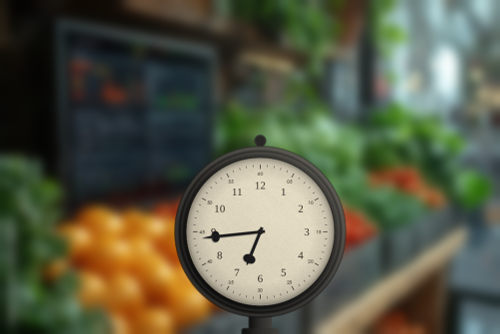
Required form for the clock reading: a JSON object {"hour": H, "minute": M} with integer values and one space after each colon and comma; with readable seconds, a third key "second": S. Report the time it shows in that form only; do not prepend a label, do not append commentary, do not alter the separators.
{"hour": 6, "minute": 44}
